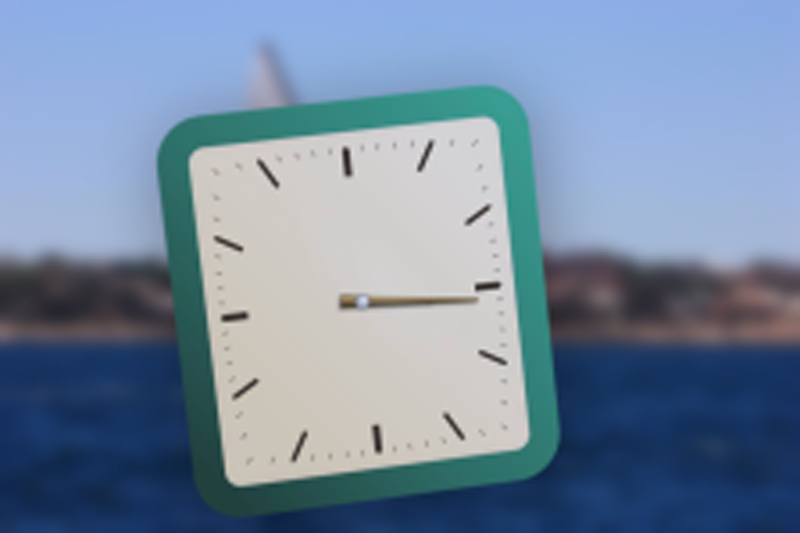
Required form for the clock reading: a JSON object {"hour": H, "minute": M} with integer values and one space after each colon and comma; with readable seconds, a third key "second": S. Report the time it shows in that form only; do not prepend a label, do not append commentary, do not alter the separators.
{"hour": 3, "minute": 16}
